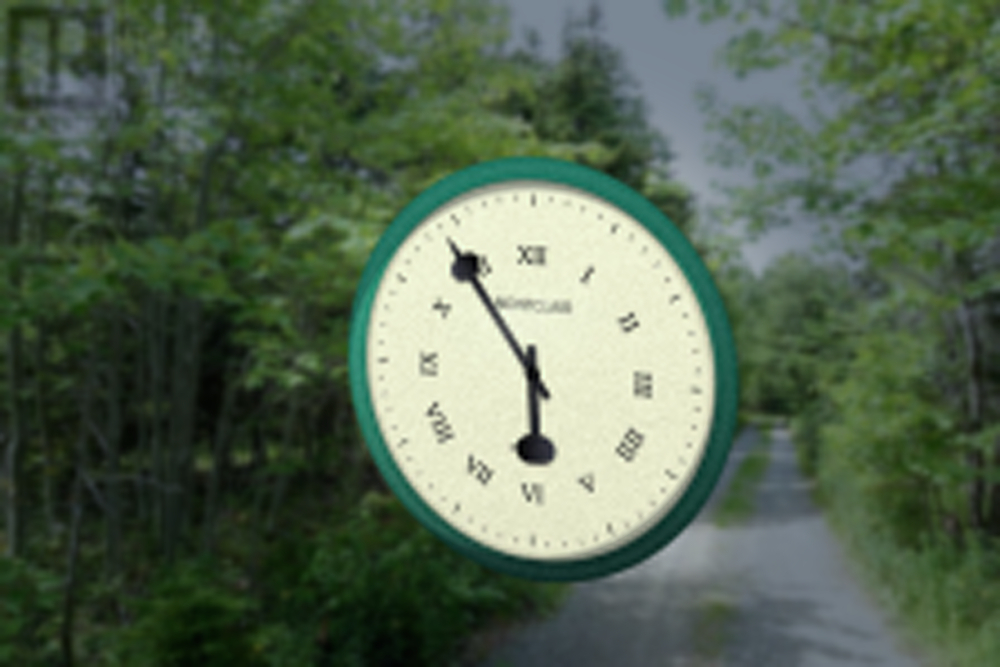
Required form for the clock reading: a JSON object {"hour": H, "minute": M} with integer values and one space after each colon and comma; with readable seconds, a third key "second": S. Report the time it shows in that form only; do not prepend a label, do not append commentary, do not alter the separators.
{"hour": 5, "minute": 54}
